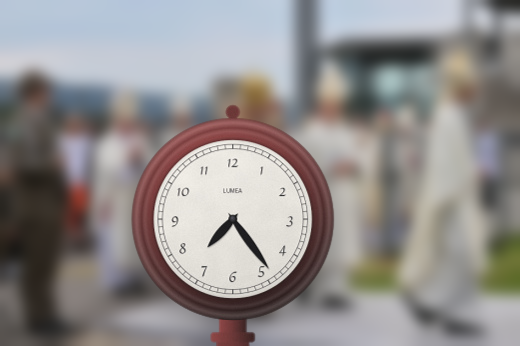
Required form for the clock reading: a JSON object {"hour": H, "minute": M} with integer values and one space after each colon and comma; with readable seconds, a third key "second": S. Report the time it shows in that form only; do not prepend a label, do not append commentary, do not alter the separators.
{"hour": 7, "minute": 24}
